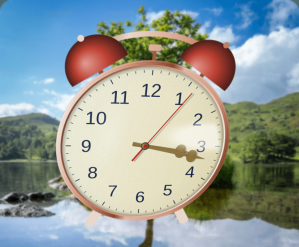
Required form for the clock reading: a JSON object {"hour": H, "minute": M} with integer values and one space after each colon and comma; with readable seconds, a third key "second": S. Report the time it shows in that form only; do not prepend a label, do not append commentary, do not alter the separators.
{"hour": 3, "minute": 17, "second": 6}
